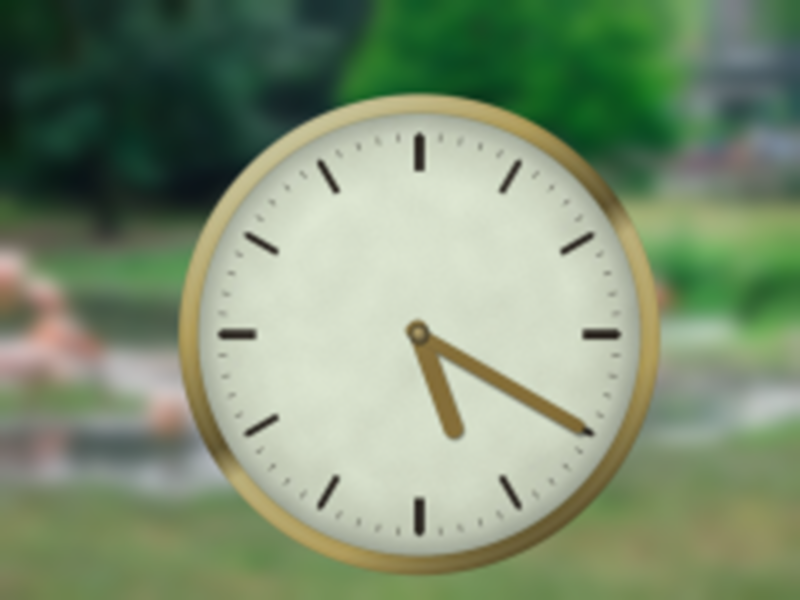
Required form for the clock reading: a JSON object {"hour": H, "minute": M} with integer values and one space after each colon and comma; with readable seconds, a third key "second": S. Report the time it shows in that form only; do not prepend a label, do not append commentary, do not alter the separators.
{"hour": 5, "minute": 20}
